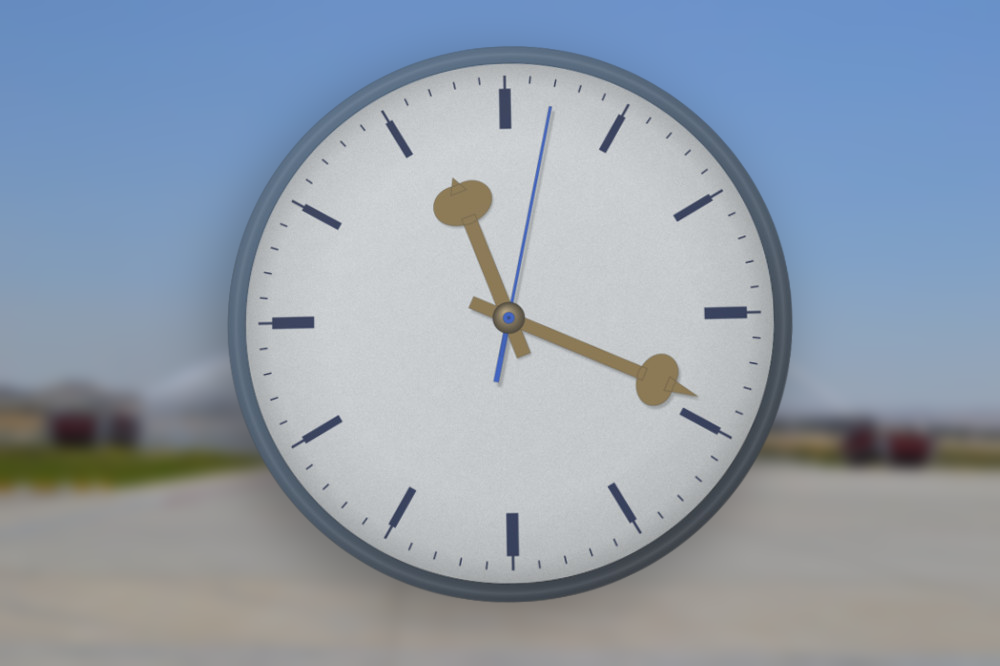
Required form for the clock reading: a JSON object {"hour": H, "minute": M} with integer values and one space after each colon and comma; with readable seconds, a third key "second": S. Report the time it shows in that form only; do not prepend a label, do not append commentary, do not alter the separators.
{"hour": 11, "minute": 19, "second": 2}
